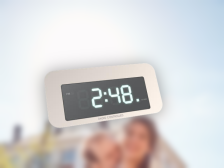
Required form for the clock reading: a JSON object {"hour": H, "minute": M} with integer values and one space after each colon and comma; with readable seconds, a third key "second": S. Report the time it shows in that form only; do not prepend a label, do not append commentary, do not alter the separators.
{"hour": 2, "minute": 48}
